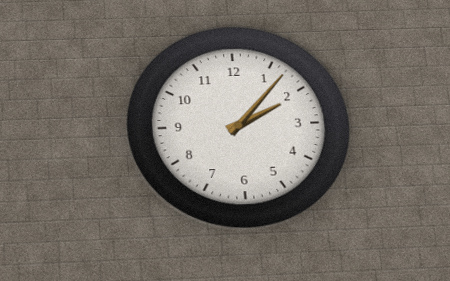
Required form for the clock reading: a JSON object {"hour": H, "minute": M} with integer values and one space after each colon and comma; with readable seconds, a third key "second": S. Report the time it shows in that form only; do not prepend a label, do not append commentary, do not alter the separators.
{"hour": 2, "minute": 7}
